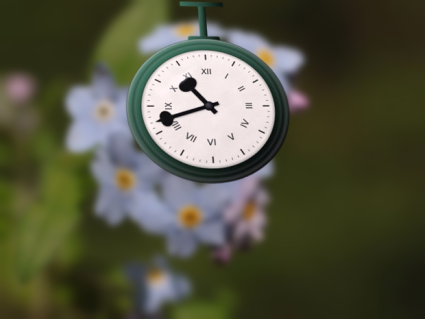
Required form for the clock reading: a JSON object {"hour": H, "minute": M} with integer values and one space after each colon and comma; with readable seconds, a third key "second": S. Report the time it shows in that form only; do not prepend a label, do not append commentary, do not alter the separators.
{"hour": 10, "minute": 42}
